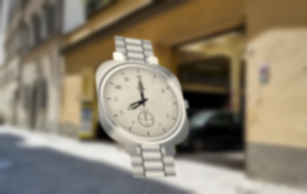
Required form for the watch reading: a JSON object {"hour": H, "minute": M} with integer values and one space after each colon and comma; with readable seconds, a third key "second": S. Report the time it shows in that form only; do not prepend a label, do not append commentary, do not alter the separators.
{"hour": 8, "minute": 0}
